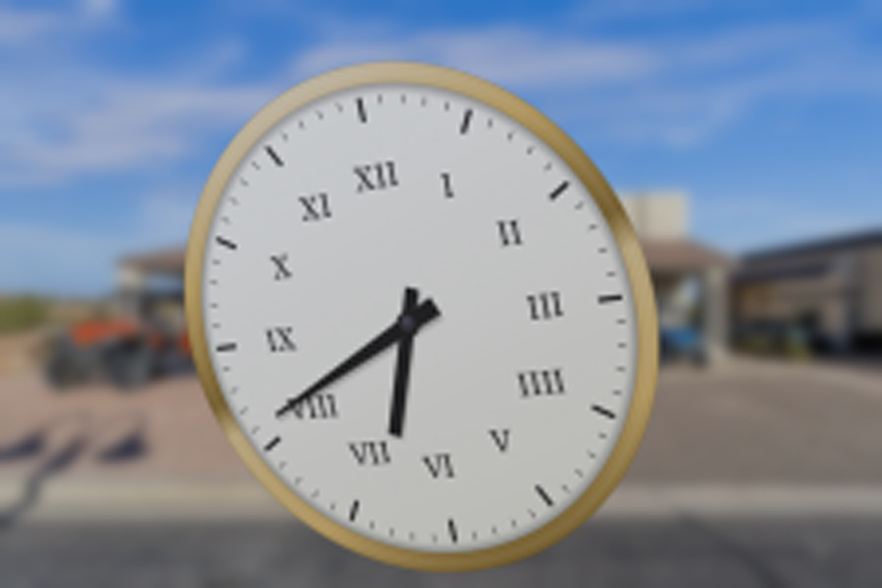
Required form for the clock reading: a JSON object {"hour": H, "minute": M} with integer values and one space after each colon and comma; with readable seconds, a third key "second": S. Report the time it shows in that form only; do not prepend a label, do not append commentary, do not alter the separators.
{"hour": 6, "minute": 41}
